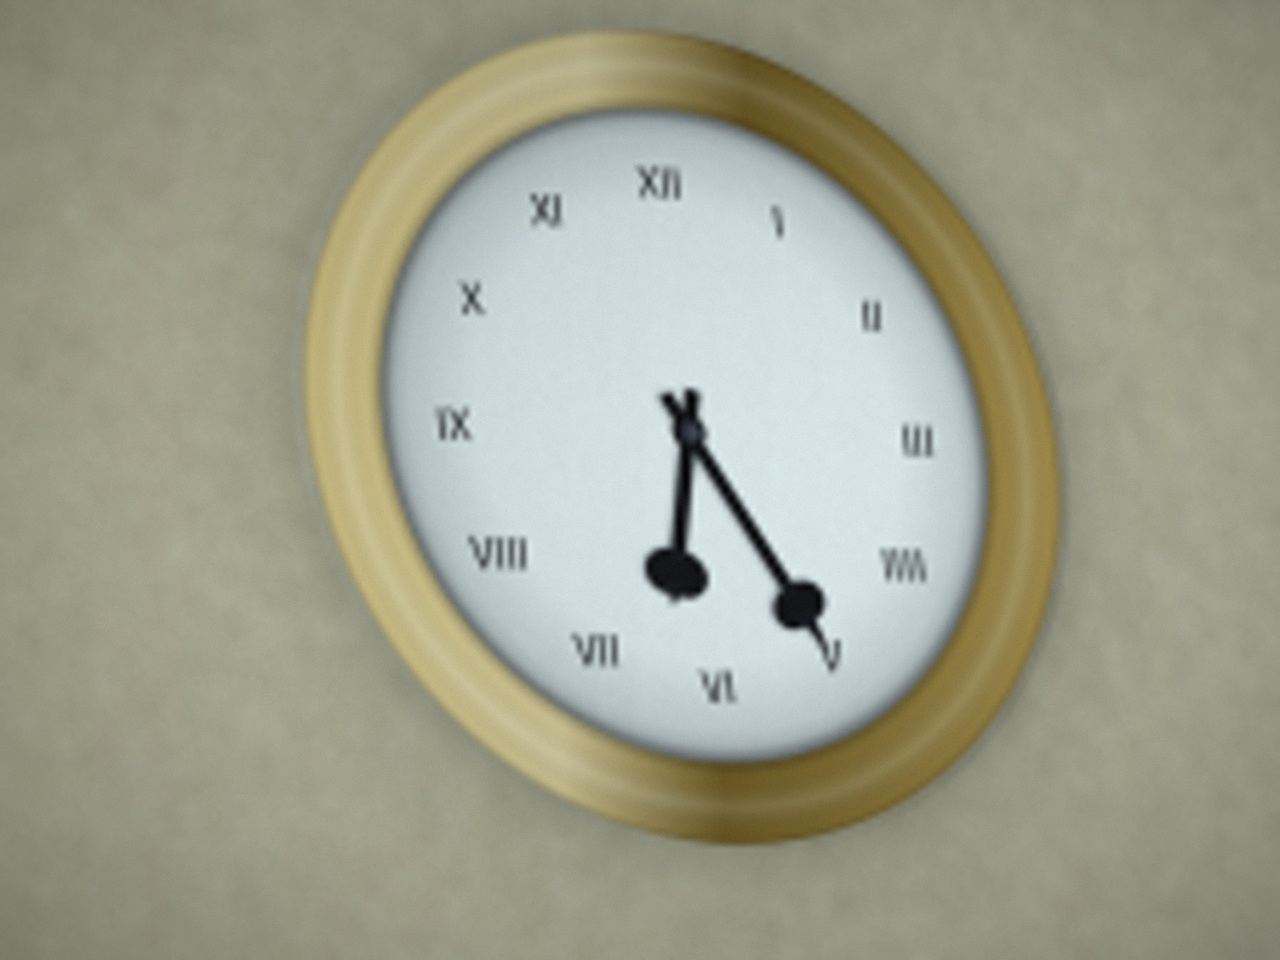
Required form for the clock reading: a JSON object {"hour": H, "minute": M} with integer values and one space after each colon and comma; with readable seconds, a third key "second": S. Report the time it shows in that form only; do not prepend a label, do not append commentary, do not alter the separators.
{"hour": 6, "minute": 25}
